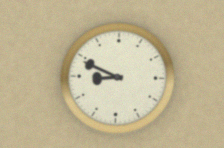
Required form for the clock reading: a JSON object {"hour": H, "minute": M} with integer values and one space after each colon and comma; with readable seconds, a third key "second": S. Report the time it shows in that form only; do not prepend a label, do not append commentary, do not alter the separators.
{"hour": 8, "minute": 49}
